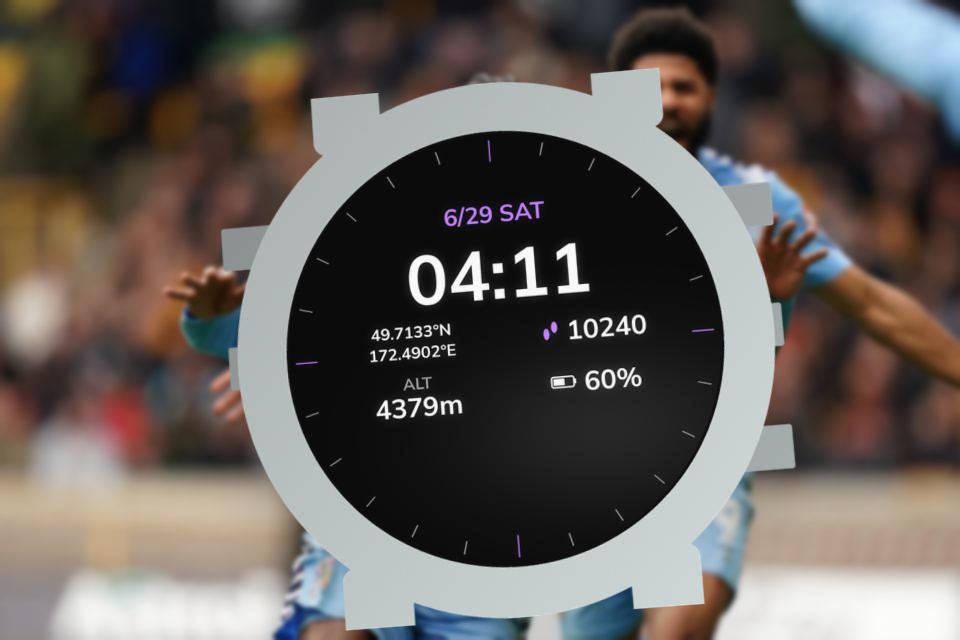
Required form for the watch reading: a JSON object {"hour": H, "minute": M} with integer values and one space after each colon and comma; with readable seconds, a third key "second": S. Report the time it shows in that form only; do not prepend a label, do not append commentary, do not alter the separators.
{"hour": 4, "minute": 11}
